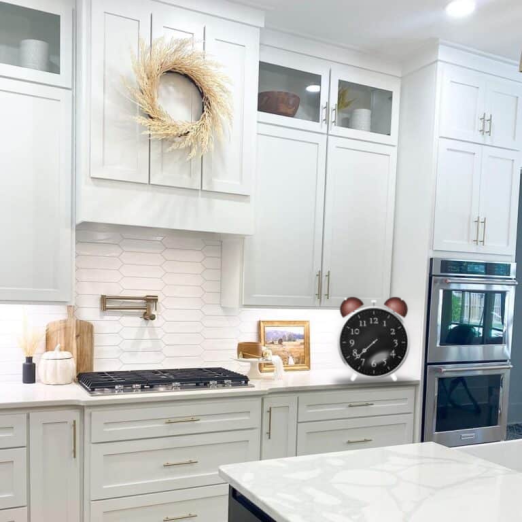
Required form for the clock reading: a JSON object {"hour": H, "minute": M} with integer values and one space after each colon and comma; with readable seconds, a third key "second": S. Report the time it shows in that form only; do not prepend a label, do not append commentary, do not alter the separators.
{"hour": 7, "minute": 38}
